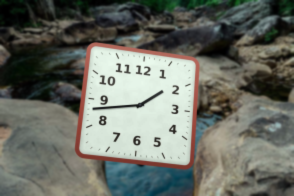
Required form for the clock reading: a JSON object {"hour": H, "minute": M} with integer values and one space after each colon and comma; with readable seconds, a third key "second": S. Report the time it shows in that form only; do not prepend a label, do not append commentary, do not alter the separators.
{"hour": 1, "minute": 43}
